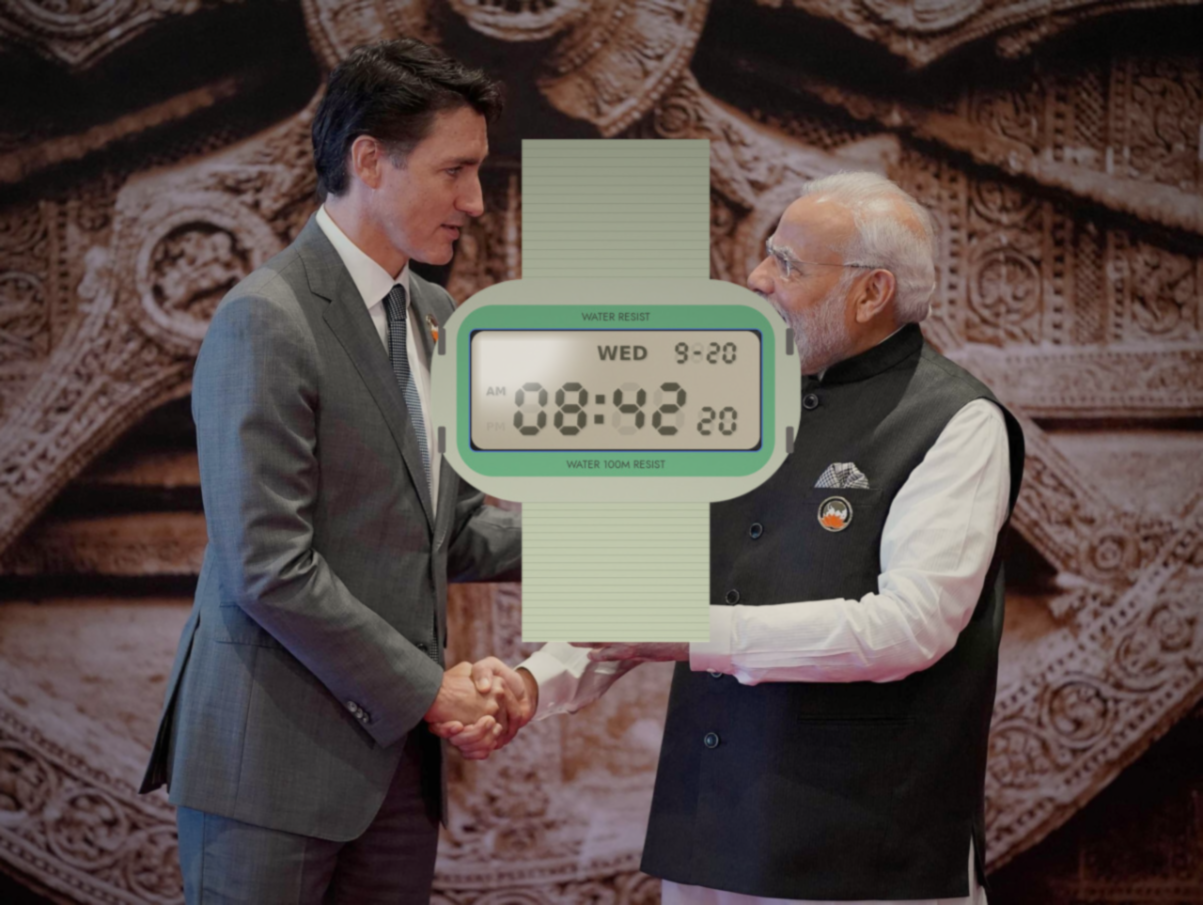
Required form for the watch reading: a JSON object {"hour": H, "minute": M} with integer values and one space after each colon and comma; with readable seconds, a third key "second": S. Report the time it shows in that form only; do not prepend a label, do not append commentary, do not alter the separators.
{"hour": 8, "minute": 42, "second": 20}
